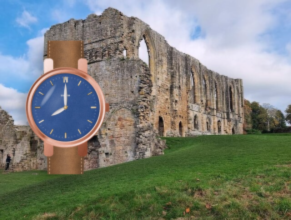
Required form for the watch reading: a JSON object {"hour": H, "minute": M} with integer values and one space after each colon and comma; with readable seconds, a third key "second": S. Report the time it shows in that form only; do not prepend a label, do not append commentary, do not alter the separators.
{"hour": 8, "minute": 0}
